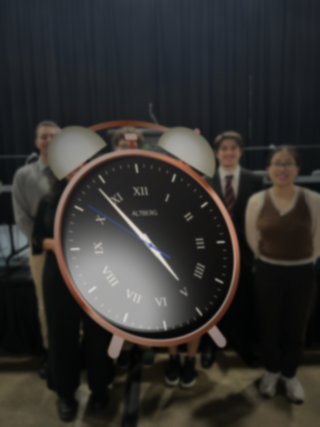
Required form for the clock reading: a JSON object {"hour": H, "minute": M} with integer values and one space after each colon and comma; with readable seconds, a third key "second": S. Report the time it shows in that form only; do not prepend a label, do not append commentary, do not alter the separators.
{"hour": 4, "minute": 53, "second": 51}
